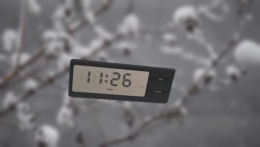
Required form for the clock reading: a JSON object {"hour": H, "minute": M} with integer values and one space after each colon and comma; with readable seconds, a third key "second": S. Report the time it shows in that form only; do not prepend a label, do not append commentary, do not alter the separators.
{"hour": 11, "minute": 26}
